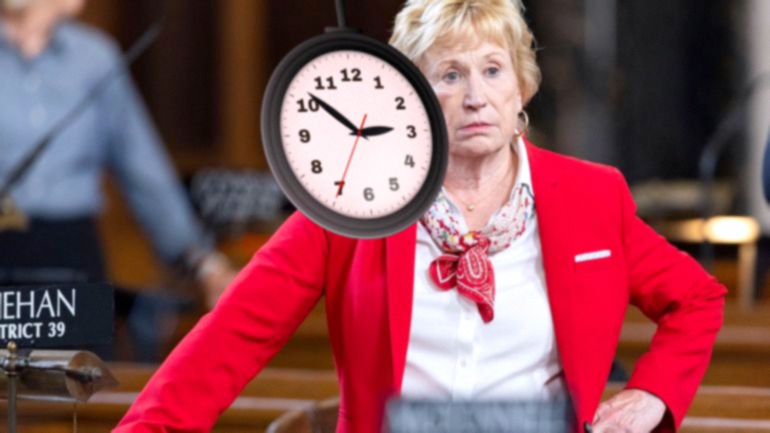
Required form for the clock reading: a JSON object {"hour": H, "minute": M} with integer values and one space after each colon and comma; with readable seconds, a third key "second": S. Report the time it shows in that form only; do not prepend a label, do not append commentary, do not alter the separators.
{"hour": 2, "minute": 51, "second": 35}
